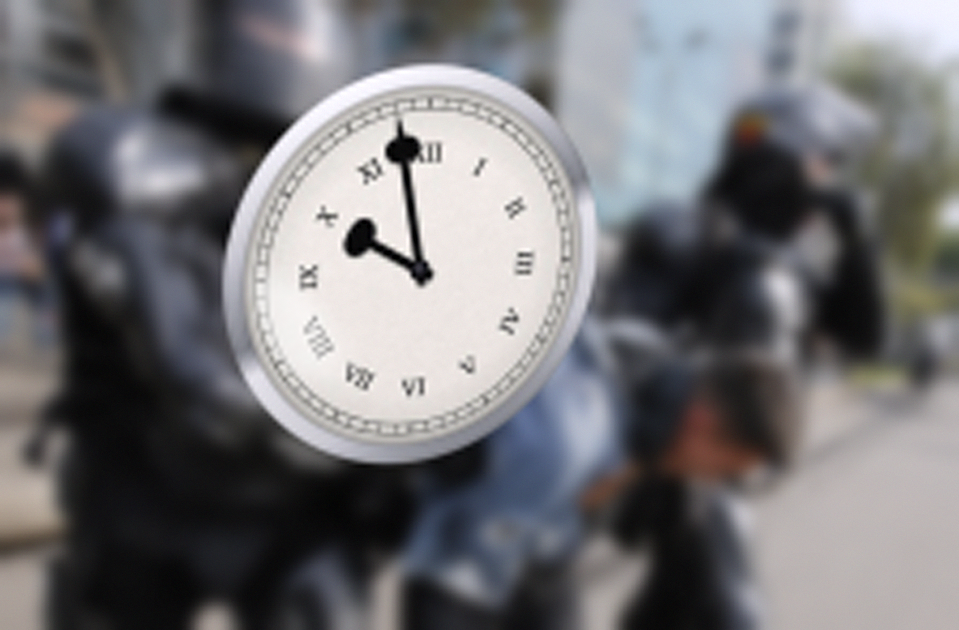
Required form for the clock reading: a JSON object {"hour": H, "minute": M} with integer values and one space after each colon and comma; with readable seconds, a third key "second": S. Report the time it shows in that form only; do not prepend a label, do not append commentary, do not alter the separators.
{"hour": 9, "minute": 58}
